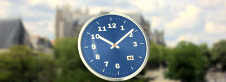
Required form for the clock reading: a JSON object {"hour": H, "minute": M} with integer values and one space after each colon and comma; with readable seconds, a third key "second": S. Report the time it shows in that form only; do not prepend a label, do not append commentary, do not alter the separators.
{"hour": 10, "minute": 9}
